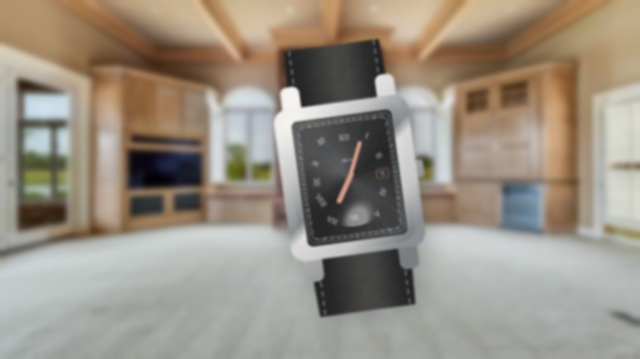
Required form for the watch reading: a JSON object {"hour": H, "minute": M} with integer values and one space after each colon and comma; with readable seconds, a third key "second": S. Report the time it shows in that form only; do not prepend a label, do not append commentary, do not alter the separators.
{"hour": 7, "minute": 4}
